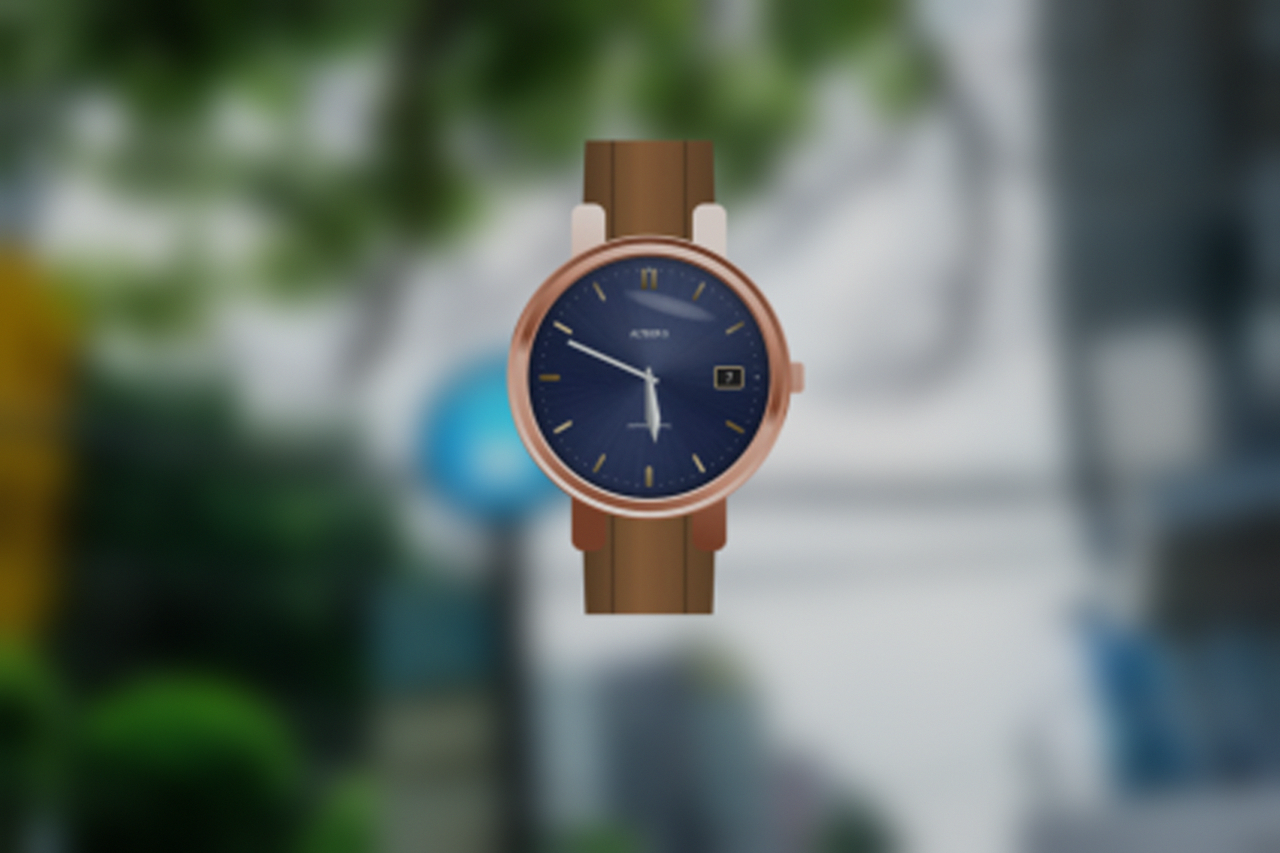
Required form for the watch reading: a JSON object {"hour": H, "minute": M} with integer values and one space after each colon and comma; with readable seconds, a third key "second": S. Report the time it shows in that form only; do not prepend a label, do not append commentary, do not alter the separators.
{"hour": 5, "minute": 49}
